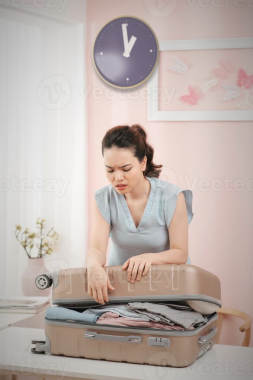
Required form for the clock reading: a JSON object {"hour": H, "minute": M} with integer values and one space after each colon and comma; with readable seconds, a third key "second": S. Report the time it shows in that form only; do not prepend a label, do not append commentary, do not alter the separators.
{"hour": 12, "minute": 59}
